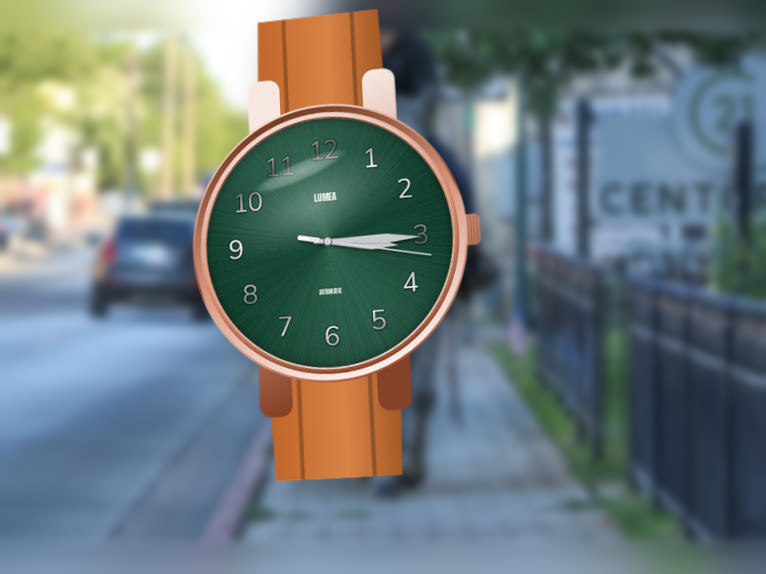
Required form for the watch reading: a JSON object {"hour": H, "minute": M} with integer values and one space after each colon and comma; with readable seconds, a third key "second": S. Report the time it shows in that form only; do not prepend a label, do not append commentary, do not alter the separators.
{"hour": 3, "minute": 15, "second": 17}
